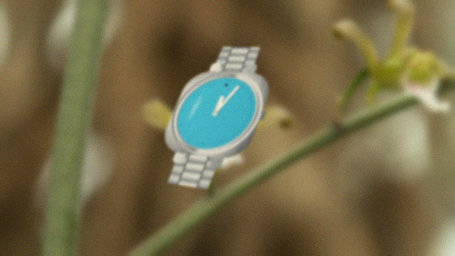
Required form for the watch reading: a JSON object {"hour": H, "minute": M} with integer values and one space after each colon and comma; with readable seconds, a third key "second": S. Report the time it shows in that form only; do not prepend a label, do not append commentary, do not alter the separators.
{"hour": 12, "minute": 4}
